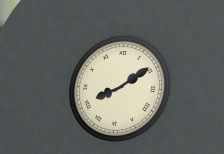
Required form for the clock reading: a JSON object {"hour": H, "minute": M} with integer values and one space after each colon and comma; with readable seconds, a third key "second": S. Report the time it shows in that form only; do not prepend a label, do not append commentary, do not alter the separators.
{"hour": 8, "minute": 9}
